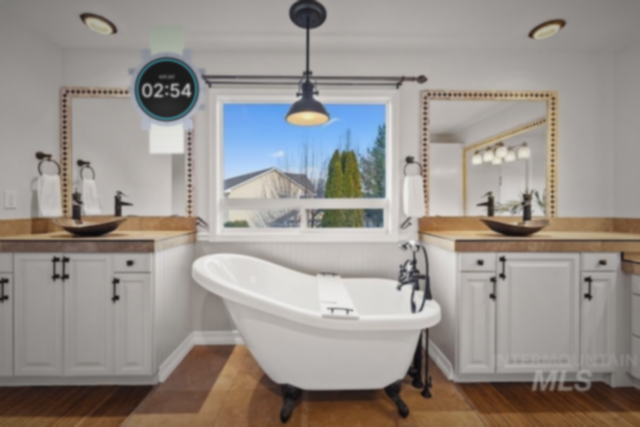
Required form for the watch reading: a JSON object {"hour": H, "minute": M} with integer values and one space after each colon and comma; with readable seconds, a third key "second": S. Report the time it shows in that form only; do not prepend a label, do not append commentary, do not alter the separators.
{"hour": 2, "minute": 54}
